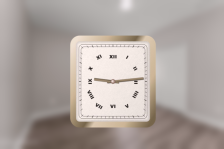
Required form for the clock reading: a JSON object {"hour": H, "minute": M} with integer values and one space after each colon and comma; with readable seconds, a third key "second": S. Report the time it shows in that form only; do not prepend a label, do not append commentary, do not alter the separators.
{"hour": 9, "minute": 14}
